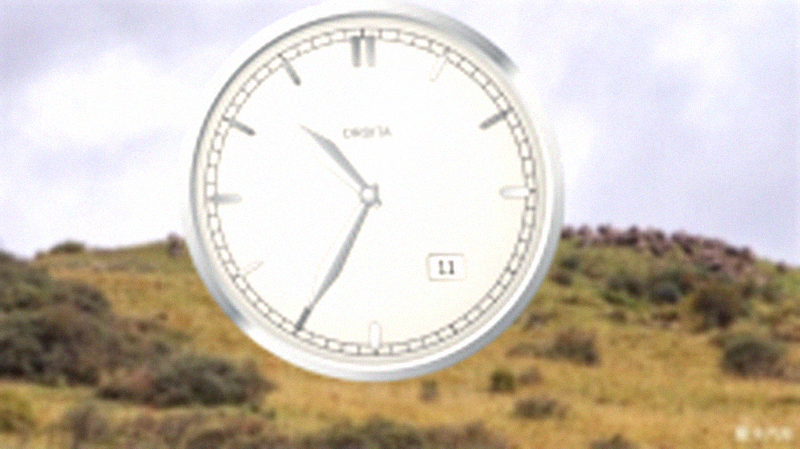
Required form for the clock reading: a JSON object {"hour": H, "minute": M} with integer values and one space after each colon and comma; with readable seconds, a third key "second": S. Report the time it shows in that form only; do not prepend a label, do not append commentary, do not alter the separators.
{"hour": 10, "minute": 35}
